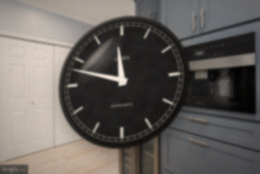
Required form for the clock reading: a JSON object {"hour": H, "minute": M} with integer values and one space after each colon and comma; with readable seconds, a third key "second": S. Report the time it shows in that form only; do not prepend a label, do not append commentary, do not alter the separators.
{"hour": 11, "minute": 48}
